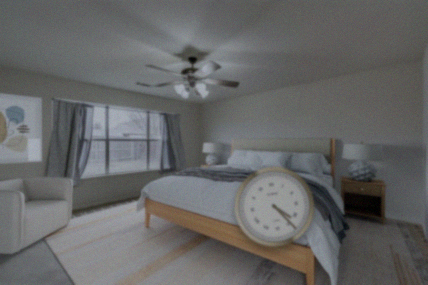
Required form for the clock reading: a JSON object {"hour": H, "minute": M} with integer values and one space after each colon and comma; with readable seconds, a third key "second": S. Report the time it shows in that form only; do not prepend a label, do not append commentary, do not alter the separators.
{"hour": 4, "minute": 24}
